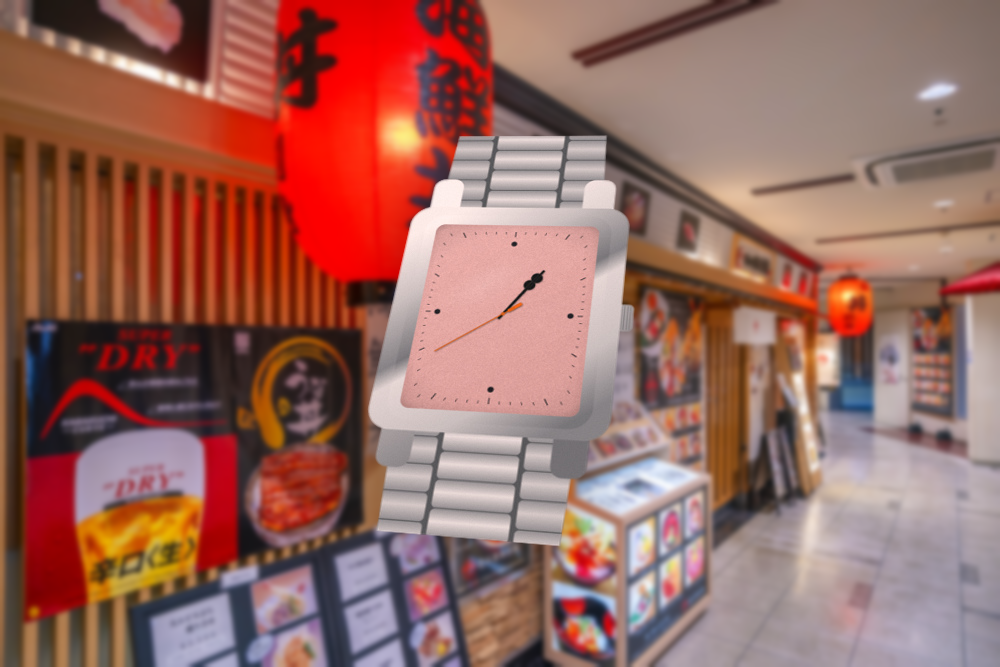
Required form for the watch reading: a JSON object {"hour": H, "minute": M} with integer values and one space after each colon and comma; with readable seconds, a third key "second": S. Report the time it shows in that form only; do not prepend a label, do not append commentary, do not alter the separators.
{"hour": 1, "minute": 5, "second": 39}
